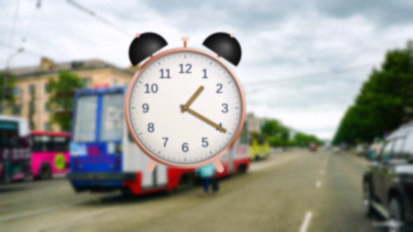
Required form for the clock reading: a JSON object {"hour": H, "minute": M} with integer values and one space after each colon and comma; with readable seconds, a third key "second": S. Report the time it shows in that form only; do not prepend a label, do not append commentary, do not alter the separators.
{"hour": 1, "minute": 20}
